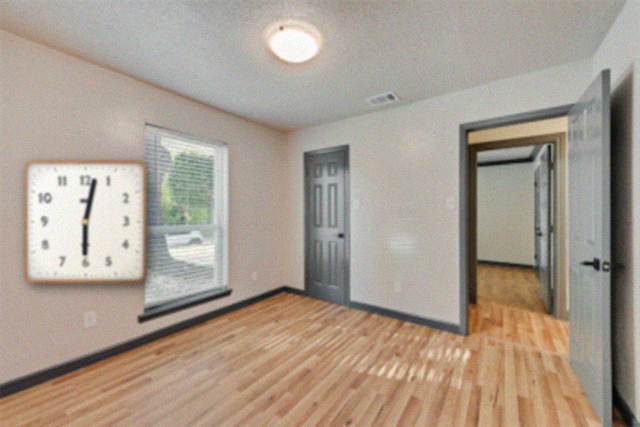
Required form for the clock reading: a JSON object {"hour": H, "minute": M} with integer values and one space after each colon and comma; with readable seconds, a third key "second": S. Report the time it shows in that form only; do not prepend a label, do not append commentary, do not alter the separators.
{"hour": 6, "minute": 2}
